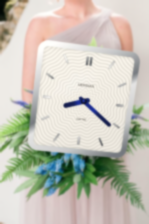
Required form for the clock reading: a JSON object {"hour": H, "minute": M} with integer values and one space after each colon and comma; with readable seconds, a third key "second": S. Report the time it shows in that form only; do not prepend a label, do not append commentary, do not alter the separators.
{"hour": 8, "minute": 21}
